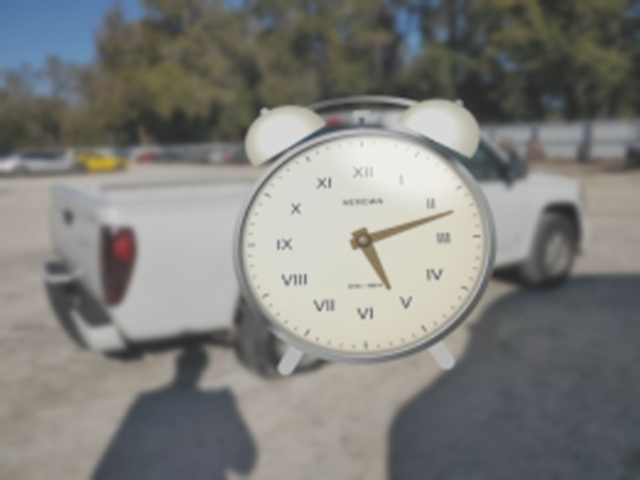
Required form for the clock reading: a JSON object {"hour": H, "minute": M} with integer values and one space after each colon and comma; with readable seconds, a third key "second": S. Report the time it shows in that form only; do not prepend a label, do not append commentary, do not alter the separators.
{"hour": 5, "minute": 12}
